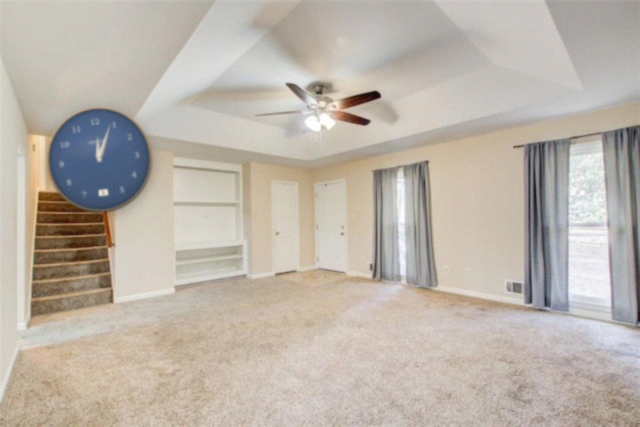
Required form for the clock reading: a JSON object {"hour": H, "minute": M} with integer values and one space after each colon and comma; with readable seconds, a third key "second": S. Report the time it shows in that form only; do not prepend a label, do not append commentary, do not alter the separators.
{"hour": 12, "minute": 4}
